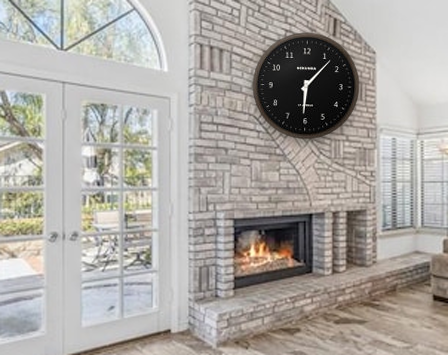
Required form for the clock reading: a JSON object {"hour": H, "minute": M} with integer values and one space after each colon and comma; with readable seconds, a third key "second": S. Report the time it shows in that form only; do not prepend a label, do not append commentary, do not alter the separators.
{"hour": 6, "minute": 7}
